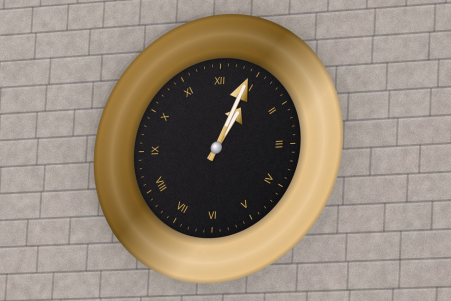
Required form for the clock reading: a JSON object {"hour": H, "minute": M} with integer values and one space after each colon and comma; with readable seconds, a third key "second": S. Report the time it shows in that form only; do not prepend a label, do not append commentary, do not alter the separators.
{"hour": 1, "minute": 4}
